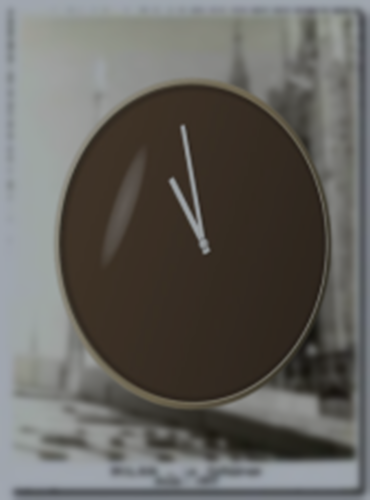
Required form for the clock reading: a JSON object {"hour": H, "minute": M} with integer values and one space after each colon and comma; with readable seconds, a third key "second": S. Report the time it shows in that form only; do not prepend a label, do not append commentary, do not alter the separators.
{"hour": 10, "minute": 58}
